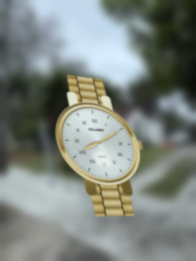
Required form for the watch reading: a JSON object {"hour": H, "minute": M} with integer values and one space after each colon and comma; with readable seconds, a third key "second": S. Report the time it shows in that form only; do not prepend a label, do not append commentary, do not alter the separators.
{"hour": 8, "minute": 10}
